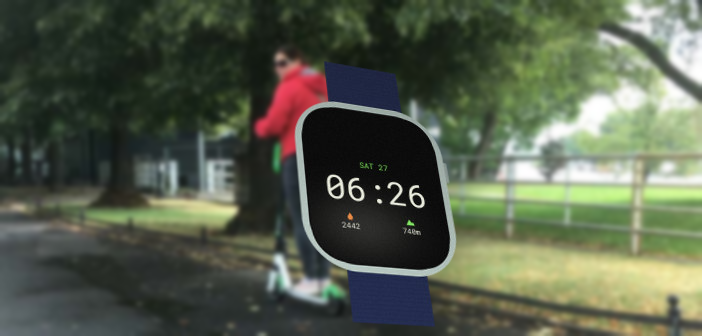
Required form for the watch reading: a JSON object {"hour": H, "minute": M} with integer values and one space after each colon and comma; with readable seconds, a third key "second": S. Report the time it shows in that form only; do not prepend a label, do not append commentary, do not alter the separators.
{"hour": 6, "minute": 26}
